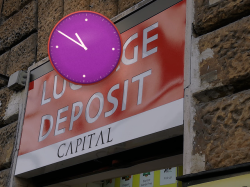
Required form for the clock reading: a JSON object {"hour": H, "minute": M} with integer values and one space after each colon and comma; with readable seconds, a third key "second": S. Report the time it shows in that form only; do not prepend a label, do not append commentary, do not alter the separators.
{"hour": 10, "minute": 50}
